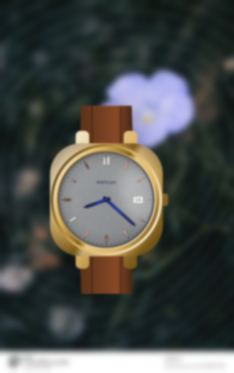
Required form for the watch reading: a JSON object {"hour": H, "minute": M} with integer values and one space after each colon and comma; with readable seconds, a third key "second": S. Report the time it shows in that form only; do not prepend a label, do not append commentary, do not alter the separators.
{"hour": 8, "minute": 22}
